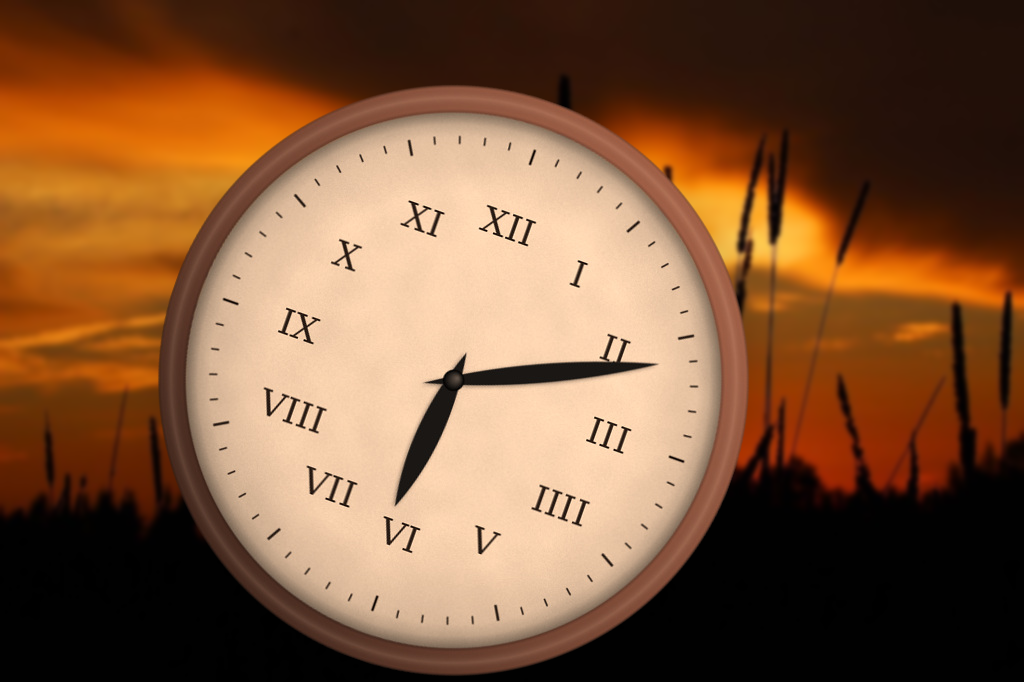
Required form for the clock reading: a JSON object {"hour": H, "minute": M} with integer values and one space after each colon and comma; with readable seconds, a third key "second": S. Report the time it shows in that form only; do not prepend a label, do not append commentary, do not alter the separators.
{"hour": 6, "minute": 11}
